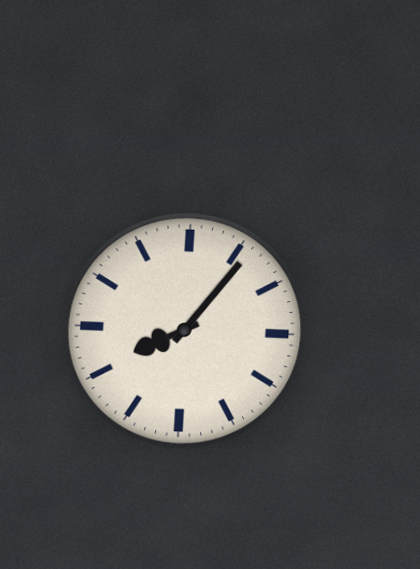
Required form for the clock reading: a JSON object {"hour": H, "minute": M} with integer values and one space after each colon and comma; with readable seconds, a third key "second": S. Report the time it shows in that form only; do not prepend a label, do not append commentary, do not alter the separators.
{"hour": 8, "minute": 6}
